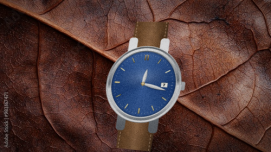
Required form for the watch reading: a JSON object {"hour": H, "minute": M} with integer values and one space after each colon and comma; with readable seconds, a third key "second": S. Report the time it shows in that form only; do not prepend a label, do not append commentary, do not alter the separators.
{"hour": 12, "minute": 17}
